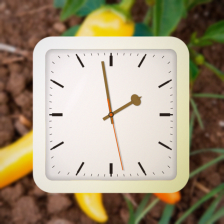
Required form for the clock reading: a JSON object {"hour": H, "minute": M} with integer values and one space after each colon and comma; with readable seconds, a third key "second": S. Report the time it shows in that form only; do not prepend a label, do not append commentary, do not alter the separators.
{"hour": 1, "minute": 58, "second": 28}
